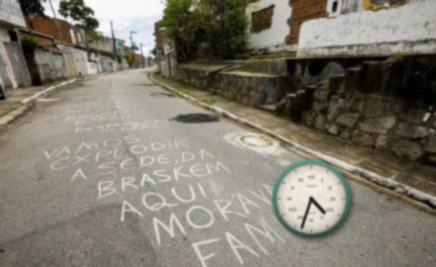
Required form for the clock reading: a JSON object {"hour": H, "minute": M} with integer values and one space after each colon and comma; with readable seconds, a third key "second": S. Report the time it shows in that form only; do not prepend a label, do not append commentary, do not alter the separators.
{"hour": 4, "minute": 33}
